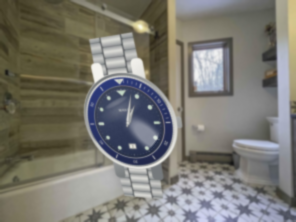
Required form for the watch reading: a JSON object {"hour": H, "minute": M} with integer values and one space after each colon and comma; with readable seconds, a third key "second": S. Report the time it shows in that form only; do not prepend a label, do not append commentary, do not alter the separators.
{"hour": 1, "minute": 3}
